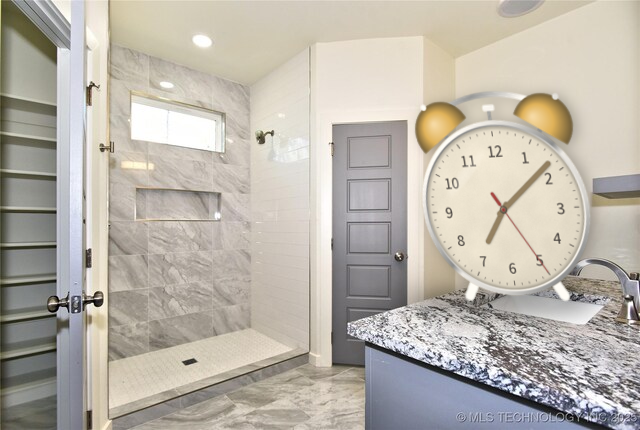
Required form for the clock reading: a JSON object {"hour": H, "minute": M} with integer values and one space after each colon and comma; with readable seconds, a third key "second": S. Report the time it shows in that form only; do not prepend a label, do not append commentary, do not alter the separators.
{"hour": 7, "minute": 8, "second": 25}
